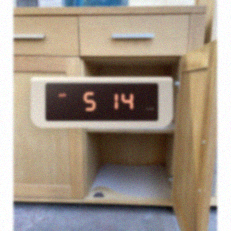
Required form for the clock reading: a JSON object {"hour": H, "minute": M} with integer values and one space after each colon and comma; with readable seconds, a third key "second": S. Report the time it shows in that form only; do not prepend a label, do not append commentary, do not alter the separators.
{"hour": 5, "minute": 14}
